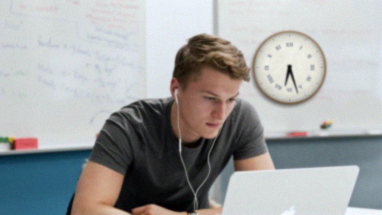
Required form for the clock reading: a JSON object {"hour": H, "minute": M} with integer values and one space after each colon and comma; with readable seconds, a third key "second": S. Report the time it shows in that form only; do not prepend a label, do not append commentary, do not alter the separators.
{"hour": 6, "minute": 27}
